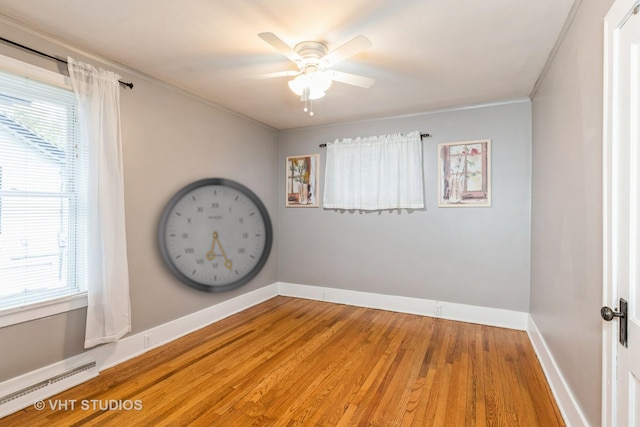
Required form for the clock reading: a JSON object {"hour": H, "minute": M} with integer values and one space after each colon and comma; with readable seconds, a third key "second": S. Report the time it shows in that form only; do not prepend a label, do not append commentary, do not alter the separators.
{"hour": 6, "minute": 26}
